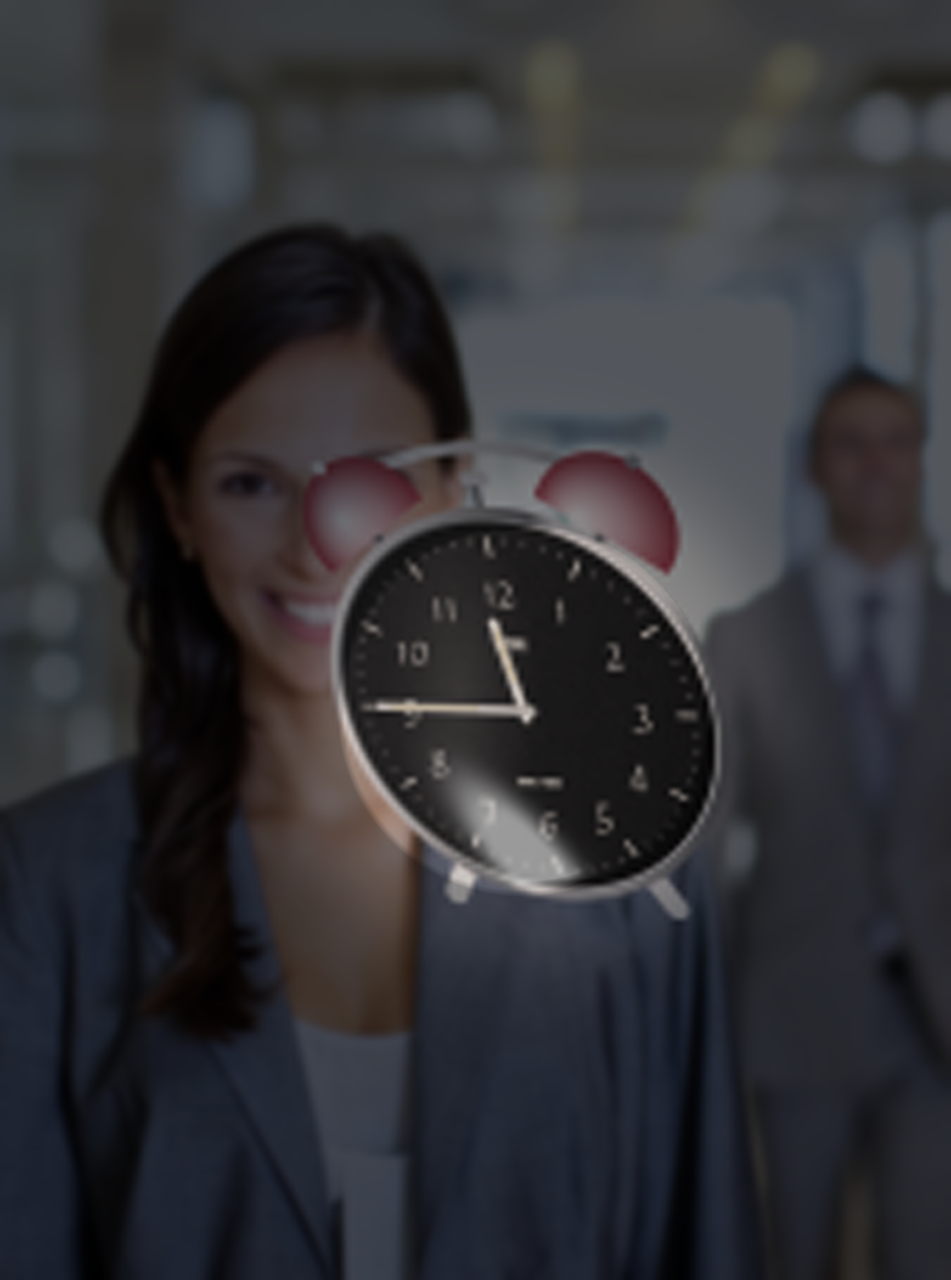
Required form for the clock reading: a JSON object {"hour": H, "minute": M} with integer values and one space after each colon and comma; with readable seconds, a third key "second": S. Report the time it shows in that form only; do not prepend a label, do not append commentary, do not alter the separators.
{"hour": 11, "minute": 45}
